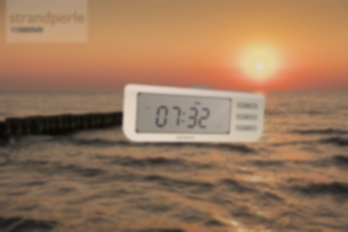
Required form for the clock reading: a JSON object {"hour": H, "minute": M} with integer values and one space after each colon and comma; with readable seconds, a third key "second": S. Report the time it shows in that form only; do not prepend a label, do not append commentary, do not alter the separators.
{"hour": 7, "minute": 32}
